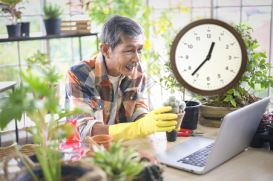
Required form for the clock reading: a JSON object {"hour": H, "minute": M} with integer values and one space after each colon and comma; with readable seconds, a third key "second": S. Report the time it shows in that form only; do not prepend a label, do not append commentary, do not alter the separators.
{"hour": 12, "minute": 37}
